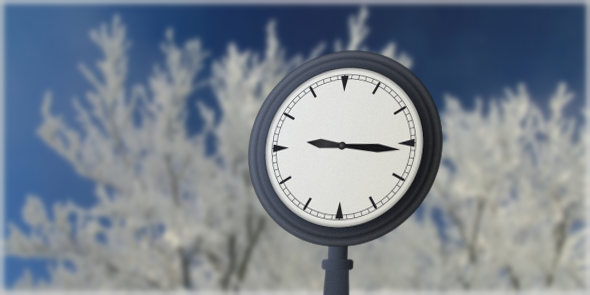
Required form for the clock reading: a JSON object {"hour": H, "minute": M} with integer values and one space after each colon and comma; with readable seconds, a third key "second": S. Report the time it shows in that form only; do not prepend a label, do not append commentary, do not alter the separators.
{"hour": 9, "minute": 16}
